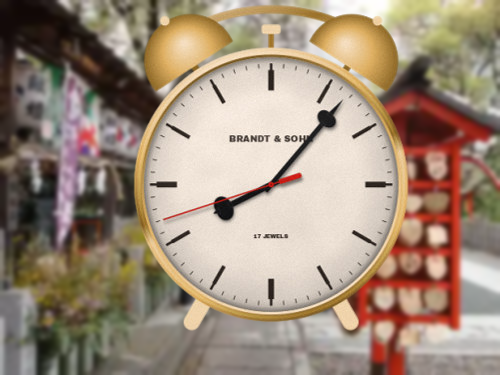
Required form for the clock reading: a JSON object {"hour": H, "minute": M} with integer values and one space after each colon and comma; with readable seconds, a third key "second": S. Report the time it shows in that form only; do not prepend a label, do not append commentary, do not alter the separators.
{"hour": 8, "minute": 6, "second": 42}
